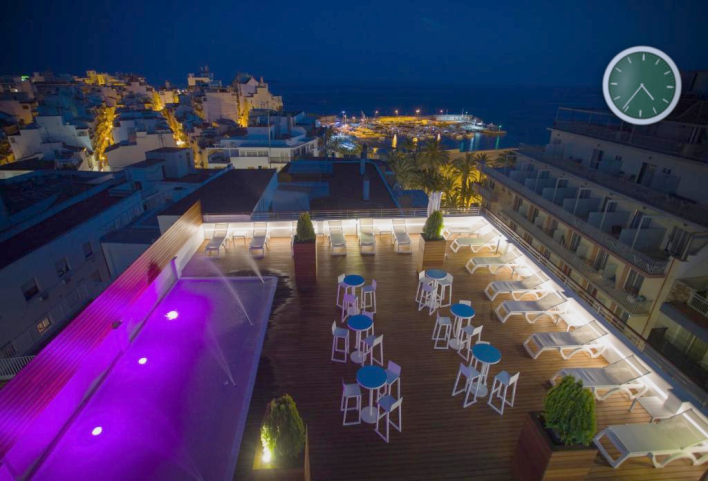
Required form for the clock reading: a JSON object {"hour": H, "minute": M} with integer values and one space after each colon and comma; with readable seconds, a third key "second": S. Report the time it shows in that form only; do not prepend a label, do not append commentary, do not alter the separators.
{"hour": 4, "minute": 36}
